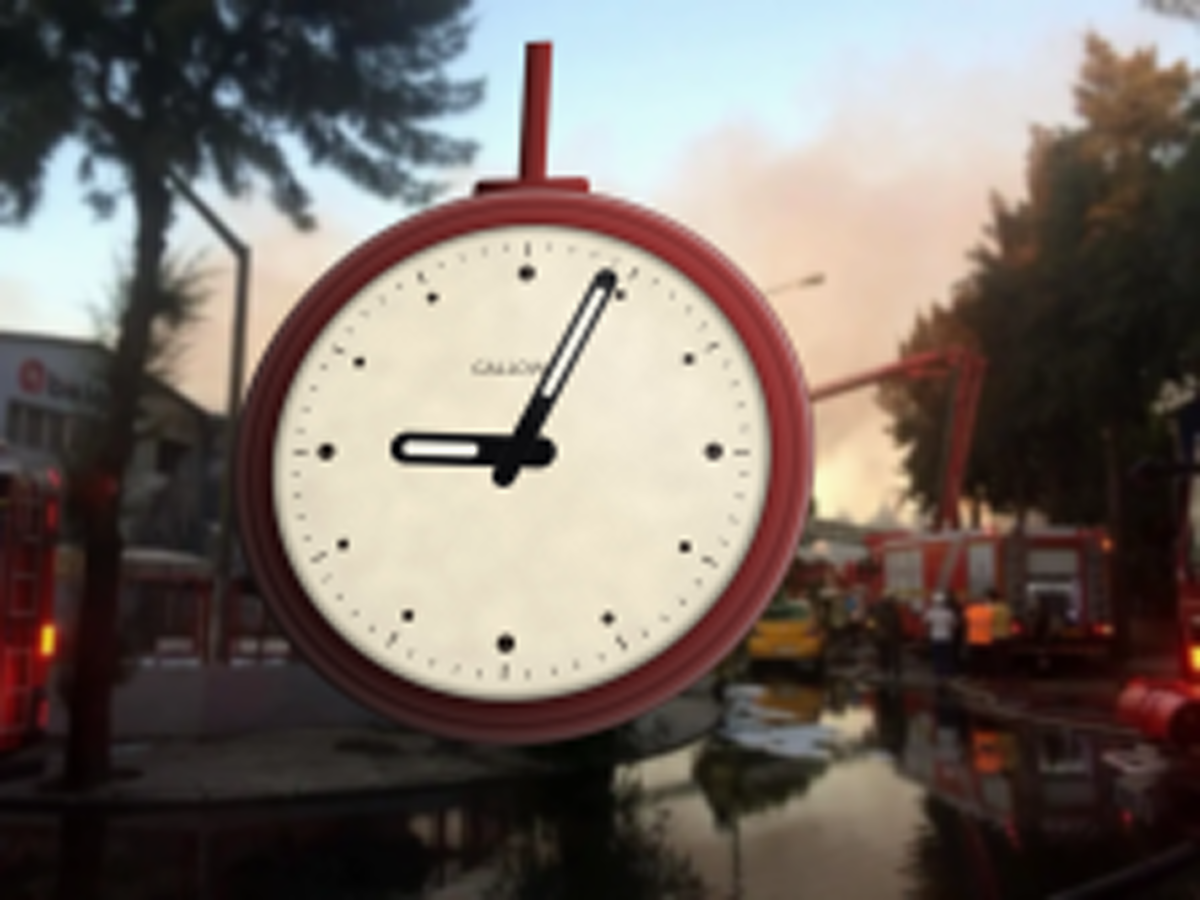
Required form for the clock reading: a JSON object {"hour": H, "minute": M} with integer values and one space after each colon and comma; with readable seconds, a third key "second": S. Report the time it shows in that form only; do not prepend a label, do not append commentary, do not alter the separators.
{"hour": 9, "minute": 4}
